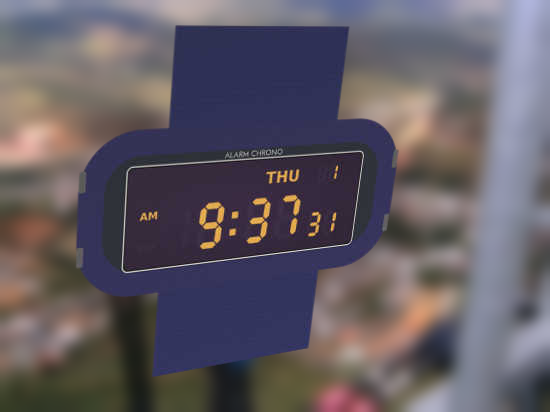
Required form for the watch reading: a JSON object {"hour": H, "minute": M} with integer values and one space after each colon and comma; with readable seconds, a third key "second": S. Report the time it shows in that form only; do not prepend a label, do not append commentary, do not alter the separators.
{"hour": 9, "minute": 37, "second": 31}
